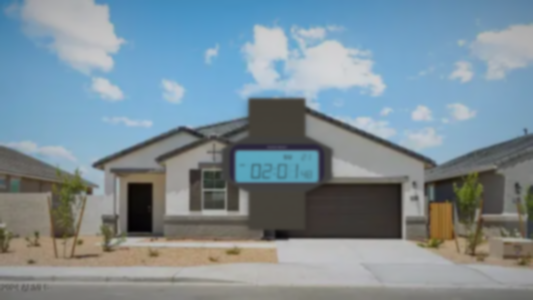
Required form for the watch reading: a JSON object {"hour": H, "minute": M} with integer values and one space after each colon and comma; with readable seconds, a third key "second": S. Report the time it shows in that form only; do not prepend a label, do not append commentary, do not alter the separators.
{"hour": 2, "minute": 1}
